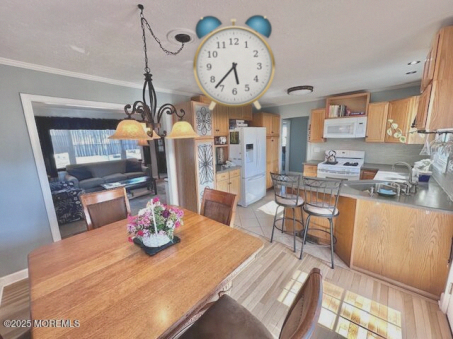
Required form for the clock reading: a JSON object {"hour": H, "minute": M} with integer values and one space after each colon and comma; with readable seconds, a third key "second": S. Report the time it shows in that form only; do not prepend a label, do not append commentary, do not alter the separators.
{"hour": 5, "minute": 37}
